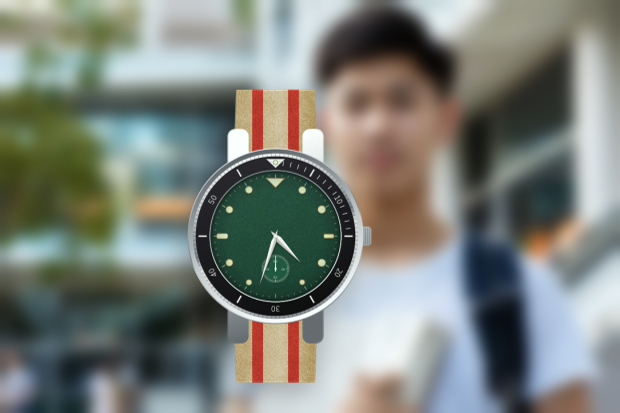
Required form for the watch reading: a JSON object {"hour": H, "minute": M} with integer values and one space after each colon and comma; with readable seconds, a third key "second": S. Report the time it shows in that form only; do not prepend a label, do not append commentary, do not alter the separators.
{"hour": 4, "minute": 33}
